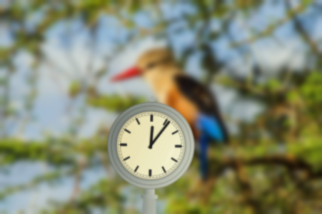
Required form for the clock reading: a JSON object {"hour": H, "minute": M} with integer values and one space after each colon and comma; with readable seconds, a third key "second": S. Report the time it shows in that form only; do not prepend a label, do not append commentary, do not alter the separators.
{"hour": 12, "minute": 6}
